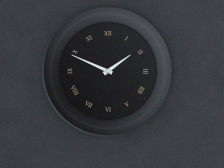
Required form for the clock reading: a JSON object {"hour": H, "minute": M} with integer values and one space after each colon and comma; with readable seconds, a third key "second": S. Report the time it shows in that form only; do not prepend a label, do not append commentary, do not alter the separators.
{"hour": 1, "minute": 49}
